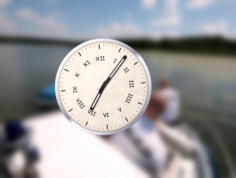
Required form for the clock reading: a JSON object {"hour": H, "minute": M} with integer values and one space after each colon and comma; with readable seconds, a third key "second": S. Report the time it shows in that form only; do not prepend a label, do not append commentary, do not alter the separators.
{"hour": 7, "minute": 7}
